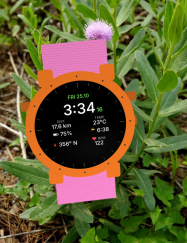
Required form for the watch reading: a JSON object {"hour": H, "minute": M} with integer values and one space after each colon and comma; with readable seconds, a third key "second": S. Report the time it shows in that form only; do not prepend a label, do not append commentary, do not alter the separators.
{"hour": 3, "minute": 34}
